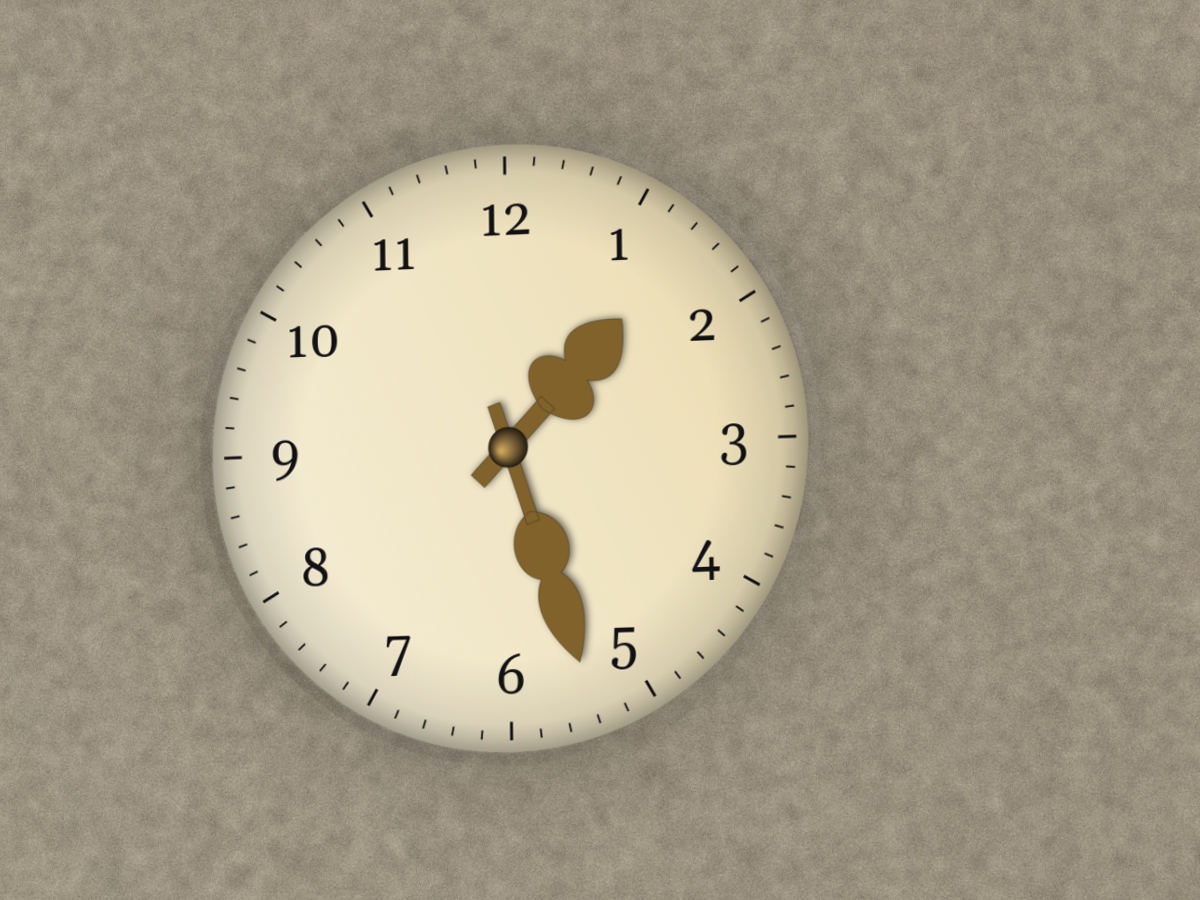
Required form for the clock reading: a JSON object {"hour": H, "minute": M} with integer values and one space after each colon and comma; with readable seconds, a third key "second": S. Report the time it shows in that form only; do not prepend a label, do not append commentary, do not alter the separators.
{"hour": 1, "minute": 27}
